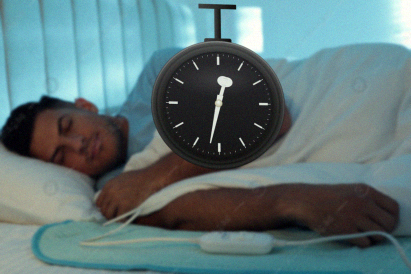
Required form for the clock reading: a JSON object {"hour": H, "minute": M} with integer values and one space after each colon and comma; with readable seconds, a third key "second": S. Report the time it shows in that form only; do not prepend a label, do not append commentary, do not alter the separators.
{"hour": 12, "minute": 32}
